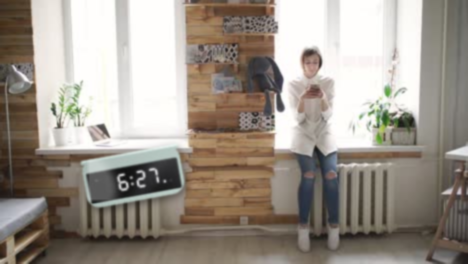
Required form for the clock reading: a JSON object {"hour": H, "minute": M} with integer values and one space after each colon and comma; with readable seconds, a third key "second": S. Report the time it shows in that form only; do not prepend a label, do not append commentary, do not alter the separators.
{"hour": 6, "minute": 27}
